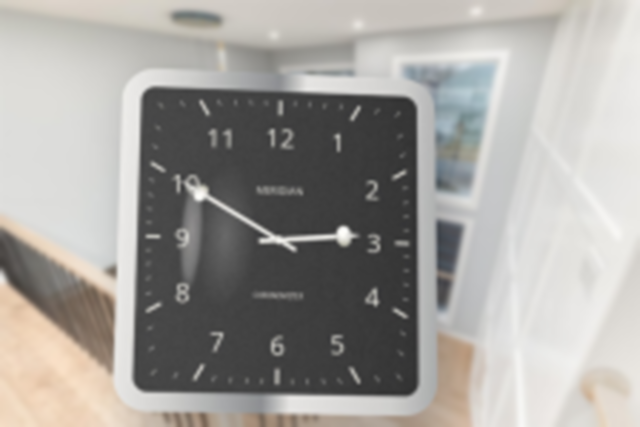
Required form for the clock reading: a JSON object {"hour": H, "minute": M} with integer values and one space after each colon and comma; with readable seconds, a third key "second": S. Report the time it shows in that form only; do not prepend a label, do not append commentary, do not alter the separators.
{"hour": 2, "minute": 50}
